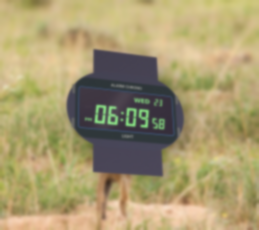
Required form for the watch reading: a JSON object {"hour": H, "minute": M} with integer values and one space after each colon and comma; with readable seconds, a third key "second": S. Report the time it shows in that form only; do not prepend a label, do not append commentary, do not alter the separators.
{"hour": 6, "minute": 9}
